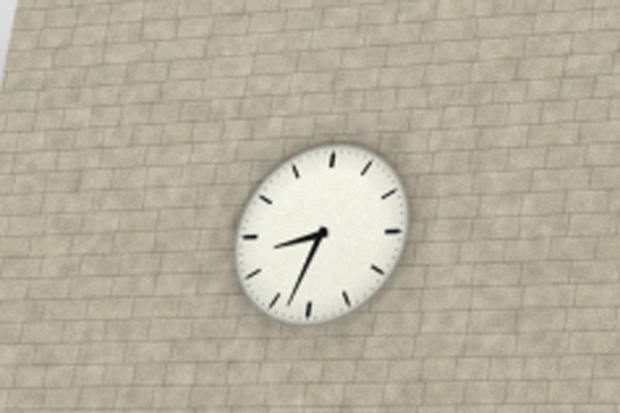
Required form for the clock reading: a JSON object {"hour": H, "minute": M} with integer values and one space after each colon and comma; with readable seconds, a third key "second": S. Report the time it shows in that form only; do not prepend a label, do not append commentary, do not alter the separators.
{"hour": 8, "minute": 33}
